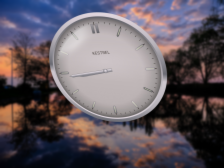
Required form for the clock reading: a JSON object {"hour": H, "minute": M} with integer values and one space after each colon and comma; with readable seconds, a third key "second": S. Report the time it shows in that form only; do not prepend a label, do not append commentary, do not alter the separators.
{"hour": 8, "minute": 44}
